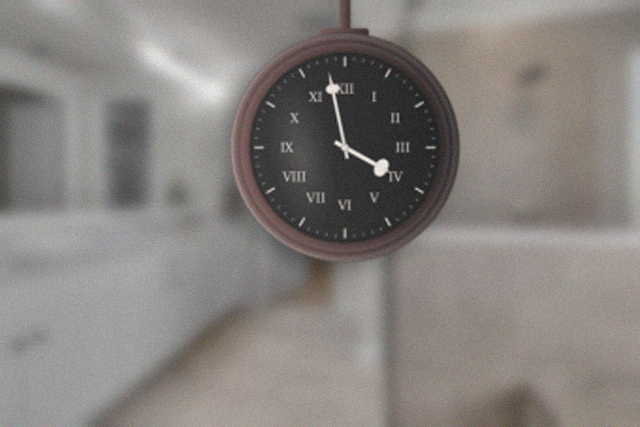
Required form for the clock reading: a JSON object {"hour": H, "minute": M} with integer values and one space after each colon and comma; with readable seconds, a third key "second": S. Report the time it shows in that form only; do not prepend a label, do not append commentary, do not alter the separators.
{"hour": 3, "minute": 58}
